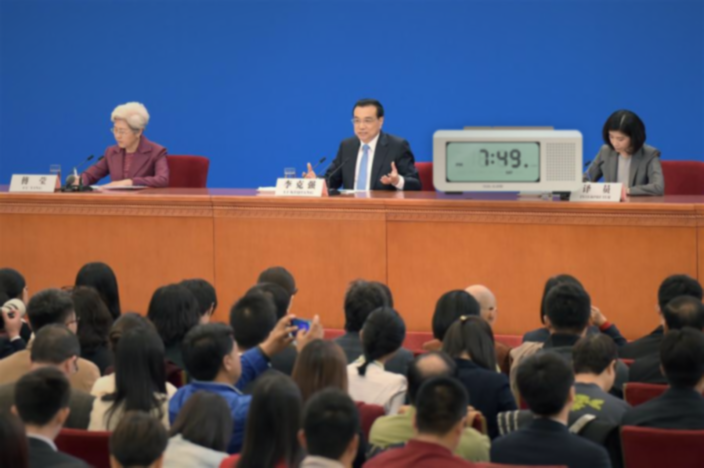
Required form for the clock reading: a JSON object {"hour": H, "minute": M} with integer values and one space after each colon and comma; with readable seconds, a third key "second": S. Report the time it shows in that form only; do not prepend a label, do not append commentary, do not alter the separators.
{"hour": 7, "minute": 49}
